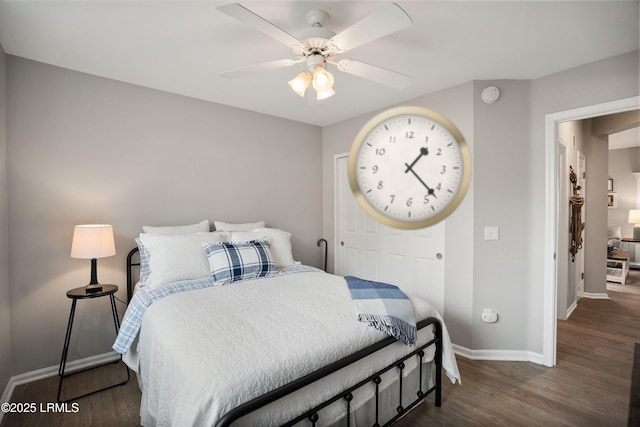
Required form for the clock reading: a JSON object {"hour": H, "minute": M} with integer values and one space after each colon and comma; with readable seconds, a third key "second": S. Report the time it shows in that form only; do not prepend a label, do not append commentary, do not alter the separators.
{"hour": 1, "minute": 23}
